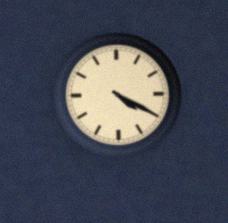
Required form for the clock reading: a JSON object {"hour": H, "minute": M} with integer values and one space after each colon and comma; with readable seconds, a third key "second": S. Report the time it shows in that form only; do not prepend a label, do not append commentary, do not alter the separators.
{"hour": 4, "minute": 20}
